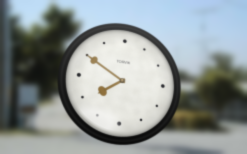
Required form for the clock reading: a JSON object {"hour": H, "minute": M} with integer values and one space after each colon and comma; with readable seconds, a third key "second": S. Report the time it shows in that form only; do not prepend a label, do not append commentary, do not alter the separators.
{"hour": 7, "minute": 50}
